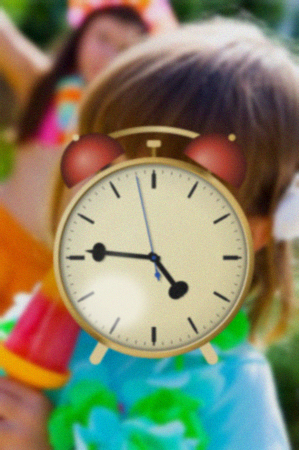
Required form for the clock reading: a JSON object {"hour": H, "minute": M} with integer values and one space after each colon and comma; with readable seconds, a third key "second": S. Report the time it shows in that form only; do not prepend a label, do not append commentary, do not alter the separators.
{"hour": 4, "minute": 45, "second": 58}
